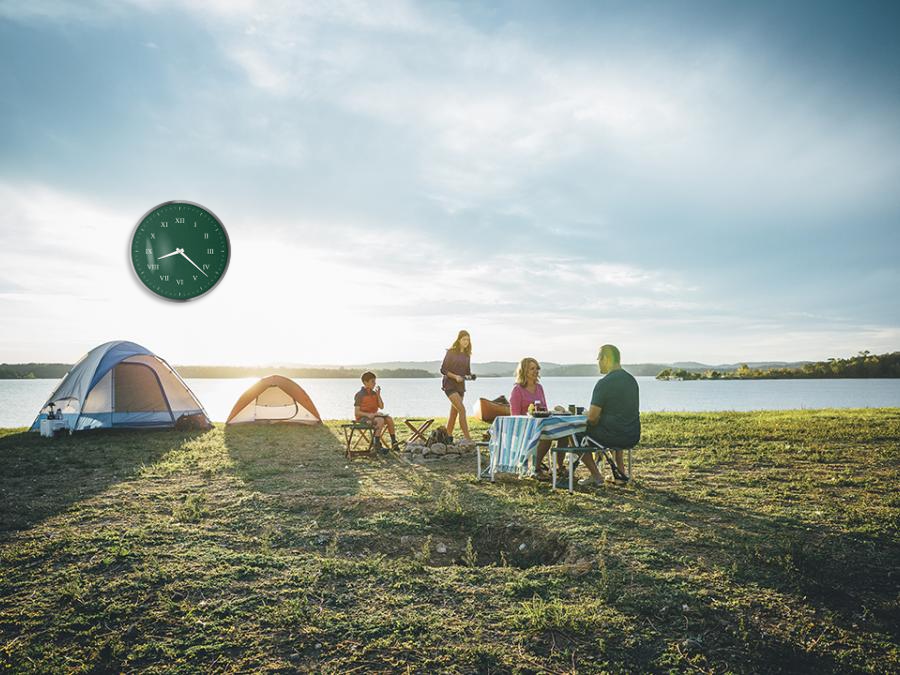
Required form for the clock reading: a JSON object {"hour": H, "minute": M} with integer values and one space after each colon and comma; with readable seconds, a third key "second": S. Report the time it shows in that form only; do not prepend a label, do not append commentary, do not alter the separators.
{"hour": 8, "minute": 22}
